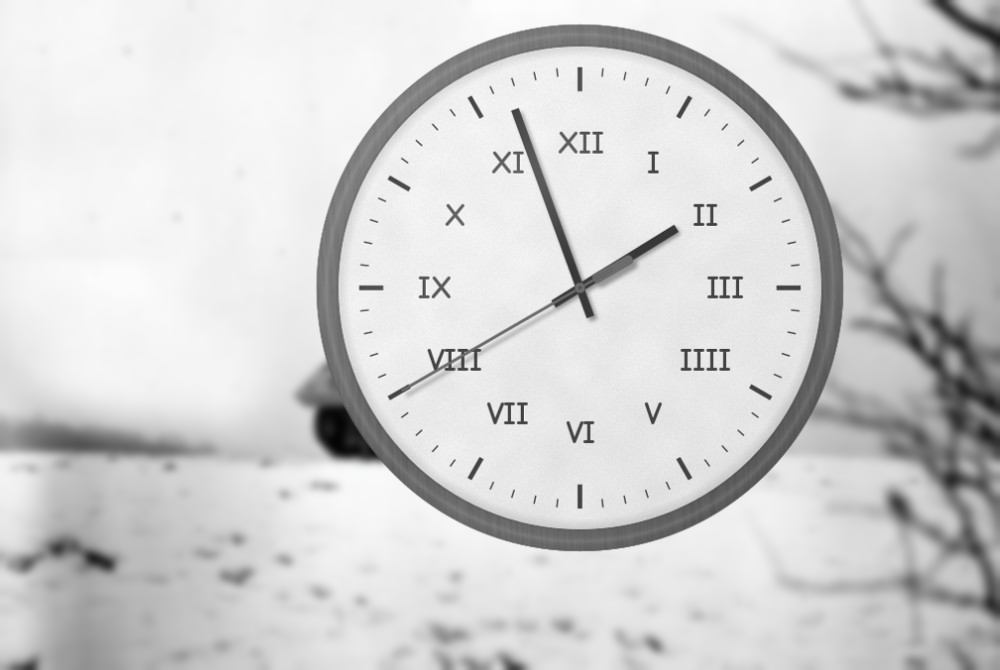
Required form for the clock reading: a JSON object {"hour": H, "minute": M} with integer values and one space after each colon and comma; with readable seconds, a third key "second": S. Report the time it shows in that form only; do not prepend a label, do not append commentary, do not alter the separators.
{"hour": 1, "minute": 56, "second": 40}
